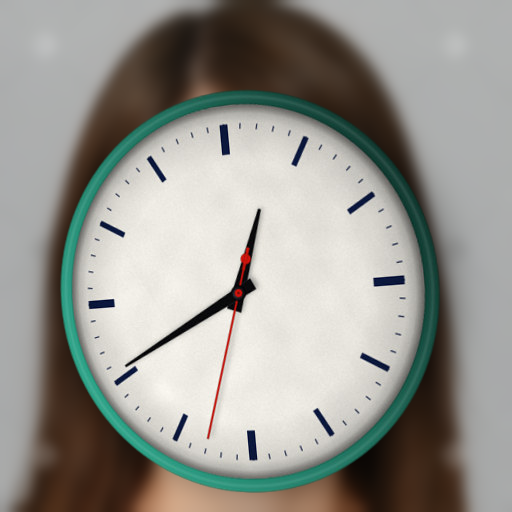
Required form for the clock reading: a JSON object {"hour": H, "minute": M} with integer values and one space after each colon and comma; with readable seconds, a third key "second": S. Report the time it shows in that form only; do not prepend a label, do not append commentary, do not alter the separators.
{"hour": 12, "minute": 40, "second": 33}
